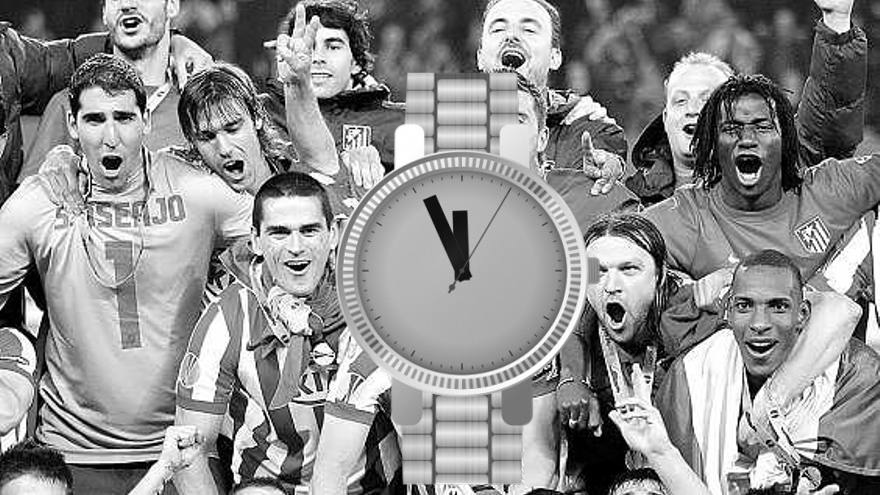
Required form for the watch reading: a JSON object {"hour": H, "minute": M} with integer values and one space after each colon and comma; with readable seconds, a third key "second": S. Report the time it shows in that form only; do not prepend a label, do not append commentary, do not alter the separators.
{"hour": 11, "minute": 56, "second": 5}
